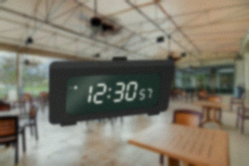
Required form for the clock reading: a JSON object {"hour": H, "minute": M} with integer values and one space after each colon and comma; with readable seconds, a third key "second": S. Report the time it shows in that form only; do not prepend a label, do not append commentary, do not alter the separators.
{"hour": 12, "minute": 30}
